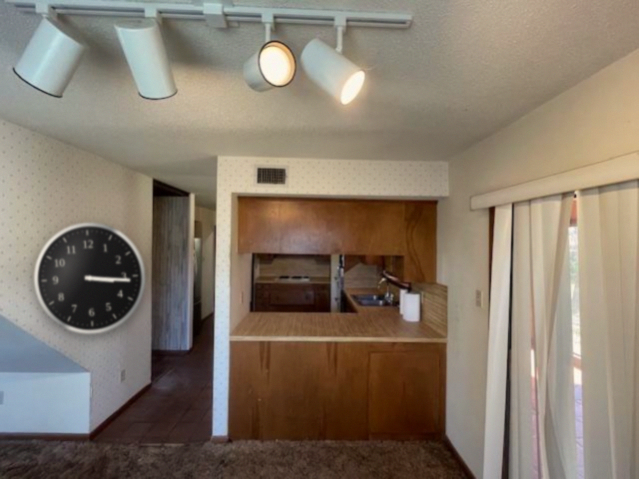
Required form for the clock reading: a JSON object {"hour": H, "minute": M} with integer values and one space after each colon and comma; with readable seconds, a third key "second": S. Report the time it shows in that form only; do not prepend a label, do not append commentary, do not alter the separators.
{"hour": 3, "minute": 16}
